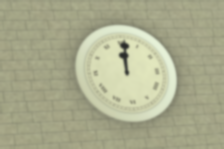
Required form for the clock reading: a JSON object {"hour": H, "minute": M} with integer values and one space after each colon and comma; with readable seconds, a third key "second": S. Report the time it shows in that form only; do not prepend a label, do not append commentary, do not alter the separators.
{"hour": 12, "minute": 1}
